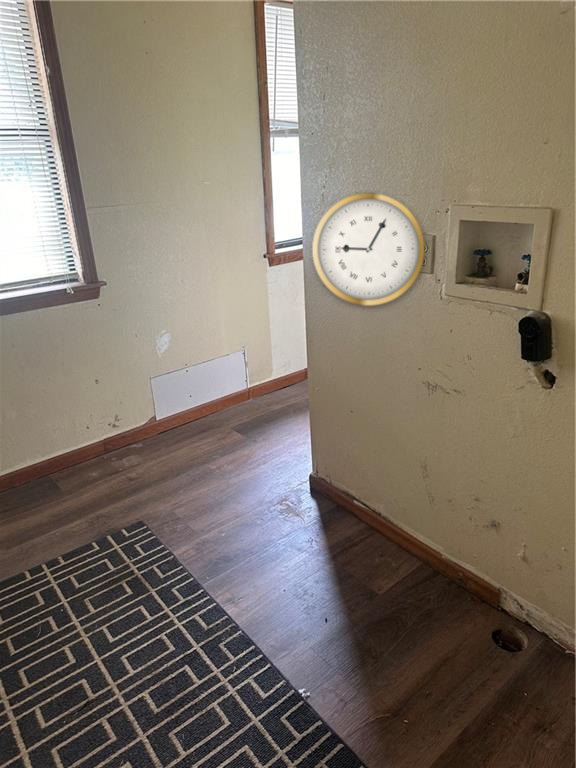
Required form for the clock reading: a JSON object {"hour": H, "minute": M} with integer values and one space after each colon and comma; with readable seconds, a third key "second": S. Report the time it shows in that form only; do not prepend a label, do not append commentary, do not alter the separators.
{"hour": 9, "minute": 5}
